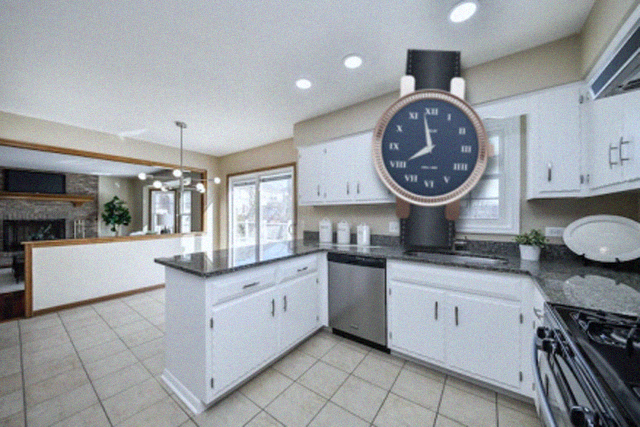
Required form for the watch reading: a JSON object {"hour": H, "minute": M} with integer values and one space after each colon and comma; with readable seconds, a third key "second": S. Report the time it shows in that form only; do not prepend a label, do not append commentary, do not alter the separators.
{"hour": 7, "minute": 58}
